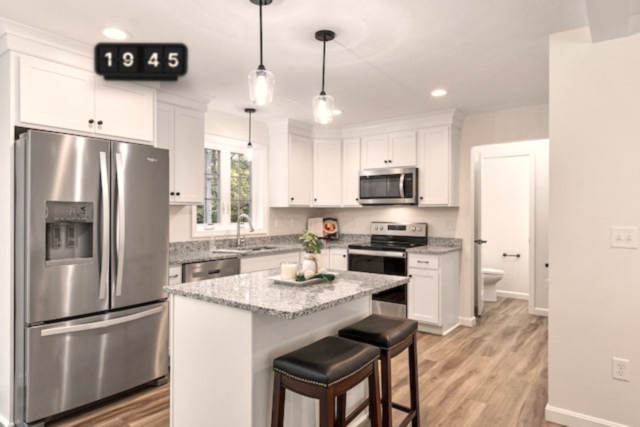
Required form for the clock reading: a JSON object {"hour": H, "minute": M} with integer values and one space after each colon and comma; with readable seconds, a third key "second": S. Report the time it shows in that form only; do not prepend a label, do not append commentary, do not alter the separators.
{"hour": 19, "minute": 45}
